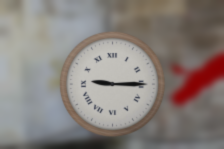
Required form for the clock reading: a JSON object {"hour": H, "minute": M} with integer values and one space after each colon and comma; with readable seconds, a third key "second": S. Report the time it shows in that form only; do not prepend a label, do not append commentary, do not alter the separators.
{"hour": 9, "minute": 15}
